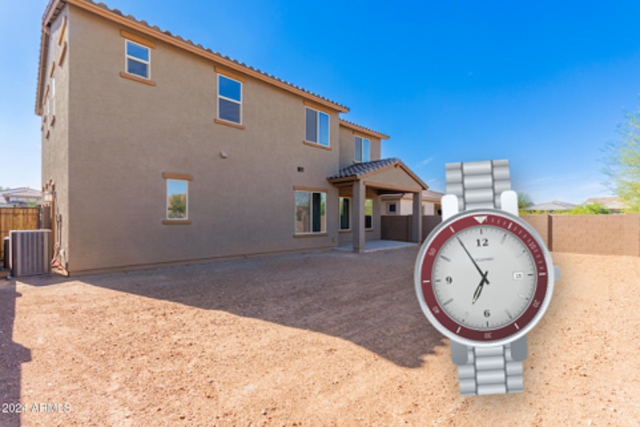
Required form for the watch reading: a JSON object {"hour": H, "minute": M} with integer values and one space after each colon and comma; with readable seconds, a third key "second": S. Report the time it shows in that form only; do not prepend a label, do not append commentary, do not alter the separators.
{"hour": 6, "minute": 55}
